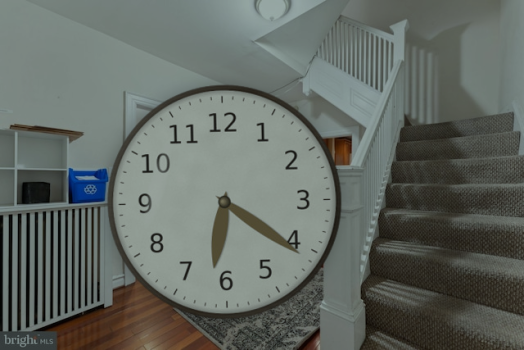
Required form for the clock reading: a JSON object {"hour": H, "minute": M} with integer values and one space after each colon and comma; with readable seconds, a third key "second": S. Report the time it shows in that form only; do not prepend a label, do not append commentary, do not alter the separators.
{"hour": 6, "minute": 21}
